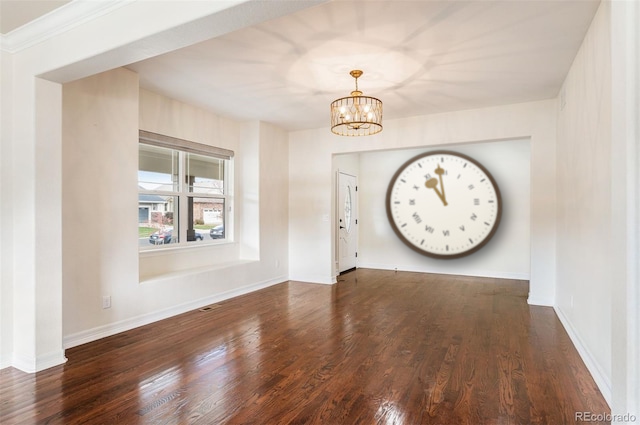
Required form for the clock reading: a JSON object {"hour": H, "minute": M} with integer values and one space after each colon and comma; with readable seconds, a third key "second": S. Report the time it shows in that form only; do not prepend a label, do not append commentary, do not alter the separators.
{"hour": 10, "minute": 59}
